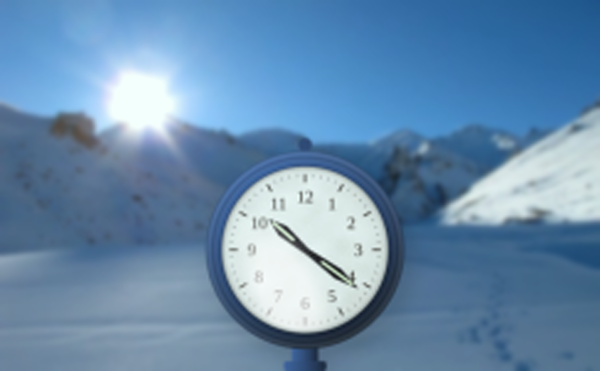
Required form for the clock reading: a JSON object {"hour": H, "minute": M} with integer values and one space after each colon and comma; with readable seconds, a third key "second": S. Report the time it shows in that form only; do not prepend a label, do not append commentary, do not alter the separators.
{"hour": 10, "minute": 21}
